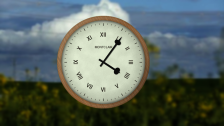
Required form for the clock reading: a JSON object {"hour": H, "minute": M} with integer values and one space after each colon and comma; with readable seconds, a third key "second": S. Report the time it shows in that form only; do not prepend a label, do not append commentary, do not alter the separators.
{"hour": 4, "minute": 6}
